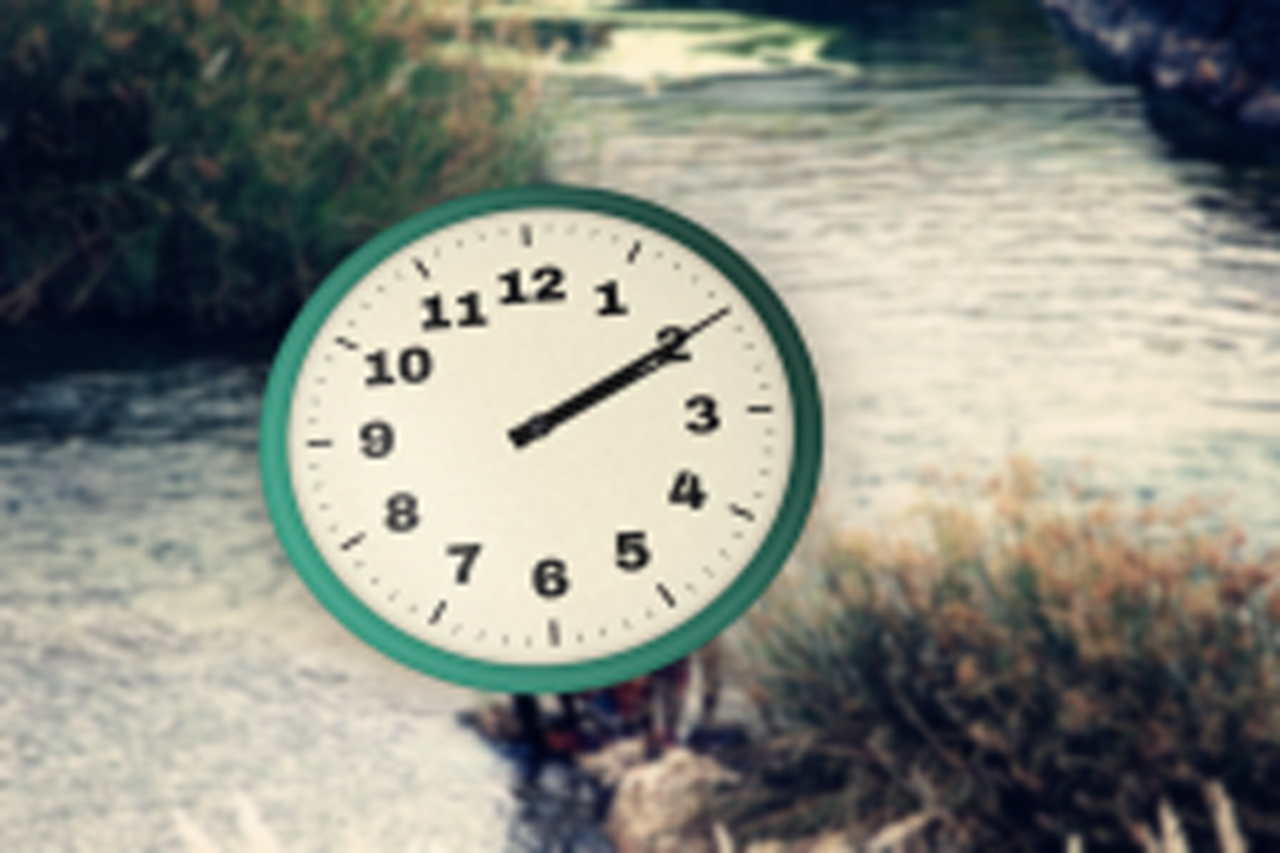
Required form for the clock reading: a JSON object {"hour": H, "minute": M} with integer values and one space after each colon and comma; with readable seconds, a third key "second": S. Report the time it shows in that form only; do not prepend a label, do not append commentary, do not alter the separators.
{"hour": 2, "minute": 10}
